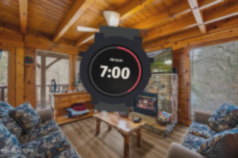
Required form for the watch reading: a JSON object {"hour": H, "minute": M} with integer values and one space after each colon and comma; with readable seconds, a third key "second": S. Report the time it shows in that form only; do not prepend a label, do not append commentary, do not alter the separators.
{"hour": 7, "minute": 0}
